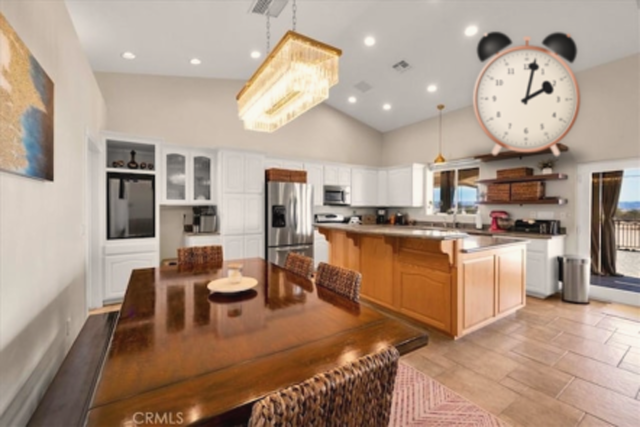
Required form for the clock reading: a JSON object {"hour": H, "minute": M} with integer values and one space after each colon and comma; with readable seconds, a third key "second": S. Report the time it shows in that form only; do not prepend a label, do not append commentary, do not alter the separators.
{"hour": 2, "minute": 2}
